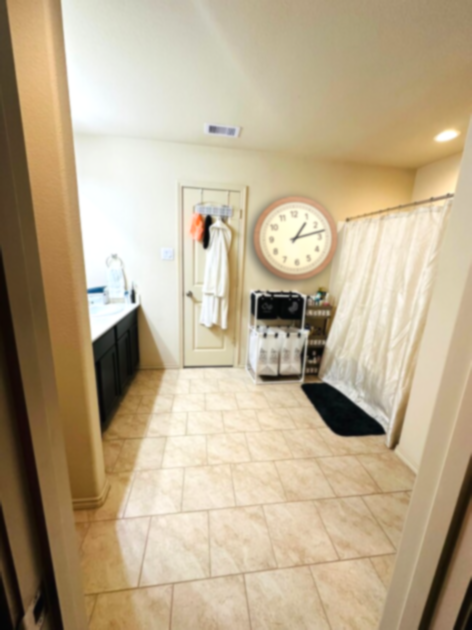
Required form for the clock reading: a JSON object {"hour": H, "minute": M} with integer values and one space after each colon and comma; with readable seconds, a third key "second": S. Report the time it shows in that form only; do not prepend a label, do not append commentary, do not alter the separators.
{"hour": 1, "minute": 13}
